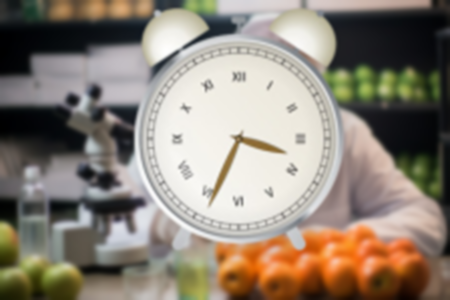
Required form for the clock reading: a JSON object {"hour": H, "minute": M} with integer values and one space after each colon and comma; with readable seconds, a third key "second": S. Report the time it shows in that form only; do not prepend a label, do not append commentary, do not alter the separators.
{"hour": 3, "minute": 34}
